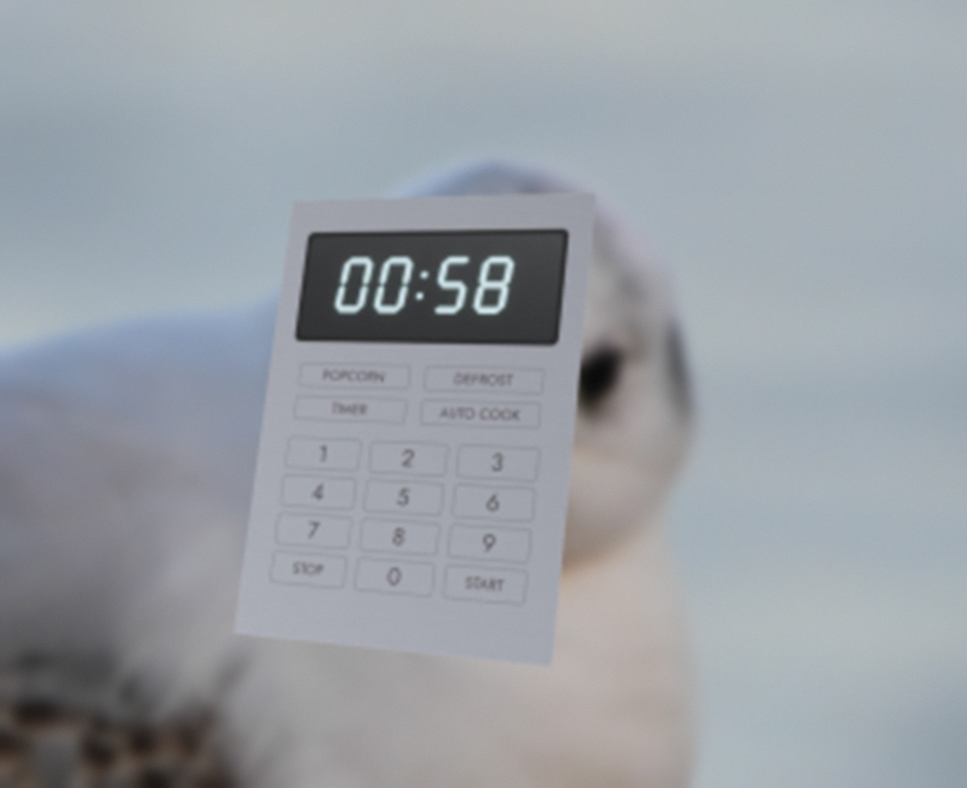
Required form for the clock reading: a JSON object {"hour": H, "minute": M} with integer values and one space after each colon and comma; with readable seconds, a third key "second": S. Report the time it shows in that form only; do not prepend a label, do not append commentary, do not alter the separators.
{"hour": 0, "minute": 58}
